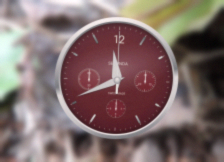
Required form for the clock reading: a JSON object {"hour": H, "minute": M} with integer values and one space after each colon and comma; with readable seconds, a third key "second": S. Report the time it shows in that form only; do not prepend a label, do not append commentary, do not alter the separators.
{"hour": 11, "minute": 41}
